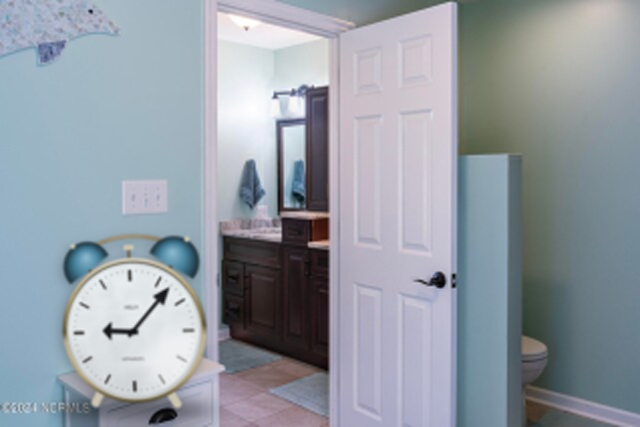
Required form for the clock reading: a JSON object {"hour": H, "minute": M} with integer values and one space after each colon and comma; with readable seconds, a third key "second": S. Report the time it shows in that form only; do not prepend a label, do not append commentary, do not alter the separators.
{"hour": 9, "minute": 7}
